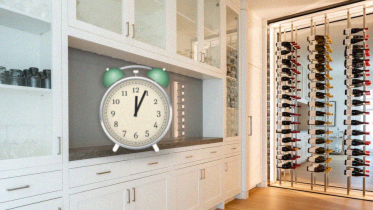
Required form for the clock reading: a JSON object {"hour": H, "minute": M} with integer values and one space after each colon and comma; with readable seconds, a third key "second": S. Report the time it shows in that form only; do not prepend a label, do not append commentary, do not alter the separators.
{"hour": 12, "minute": 4}
